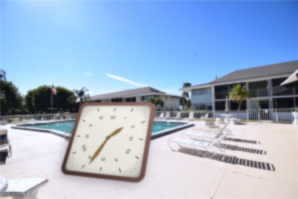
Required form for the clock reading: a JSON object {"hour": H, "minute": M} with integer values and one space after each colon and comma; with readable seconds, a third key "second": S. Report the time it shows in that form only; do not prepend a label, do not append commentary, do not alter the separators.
{"hour": 1, "minute": 34}
